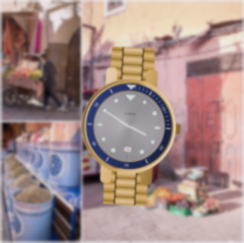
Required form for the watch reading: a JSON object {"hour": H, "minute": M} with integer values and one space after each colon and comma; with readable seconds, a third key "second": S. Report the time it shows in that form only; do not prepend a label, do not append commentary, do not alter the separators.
{"hour": 3, "minute": 50}
